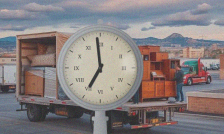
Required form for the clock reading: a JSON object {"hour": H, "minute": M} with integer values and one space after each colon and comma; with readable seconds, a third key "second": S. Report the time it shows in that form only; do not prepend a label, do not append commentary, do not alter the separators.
{"hour": 6, "minute": 59}
